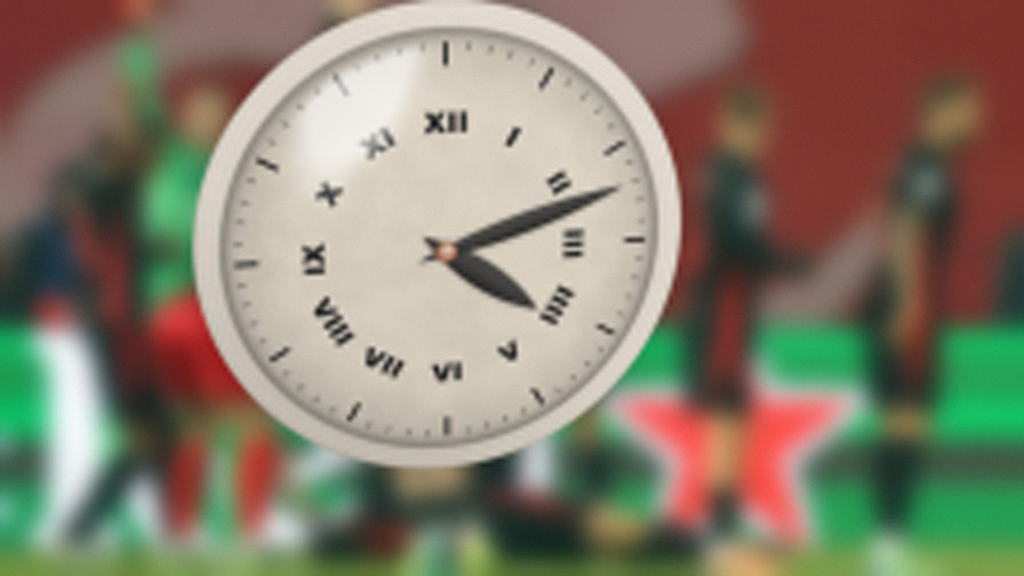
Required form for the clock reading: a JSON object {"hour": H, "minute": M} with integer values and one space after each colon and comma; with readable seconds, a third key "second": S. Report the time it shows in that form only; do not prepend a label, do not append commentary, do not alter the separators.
{"hour": 4, "minute": 12}
